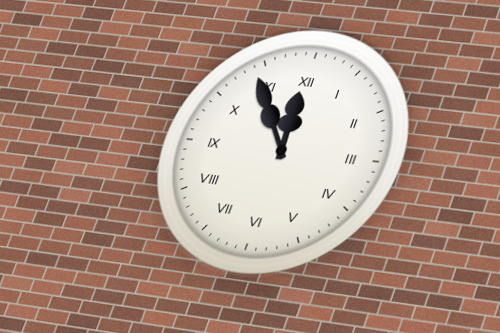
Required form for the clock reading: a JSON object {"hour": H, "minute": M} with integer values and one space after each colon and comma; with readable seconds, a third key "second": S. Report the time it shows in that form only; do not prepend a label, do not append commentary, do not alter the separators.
{"hour": 11, "minute": 54}
